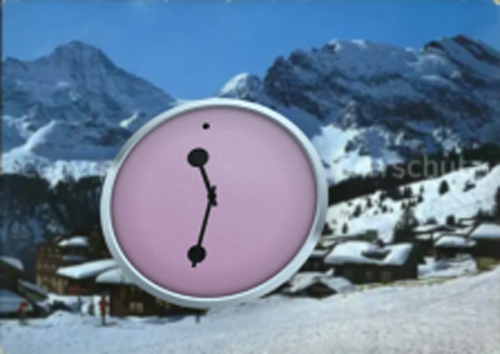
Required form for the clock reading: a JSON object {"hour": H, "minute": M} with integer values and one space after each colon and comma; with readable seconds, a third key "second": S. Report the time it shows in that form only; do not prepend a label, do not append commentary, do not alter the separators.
{"hour": 11, "minute": 33}
